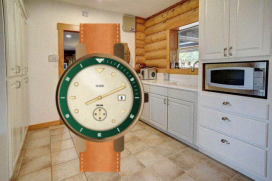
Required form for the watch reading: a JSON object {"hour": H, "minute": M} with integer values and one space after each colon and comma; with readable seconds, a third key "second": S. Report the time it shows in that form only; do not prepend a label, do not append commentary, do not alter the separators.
{"hour": 8, "minute": 11}
